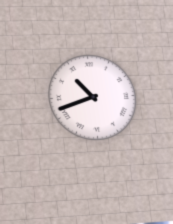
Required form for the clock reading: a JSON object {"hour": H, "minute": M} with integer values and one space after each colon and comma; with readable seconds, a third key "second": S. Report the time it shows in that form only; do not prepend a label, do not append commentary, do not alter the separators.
{"hour": 10, "minute": 42}
